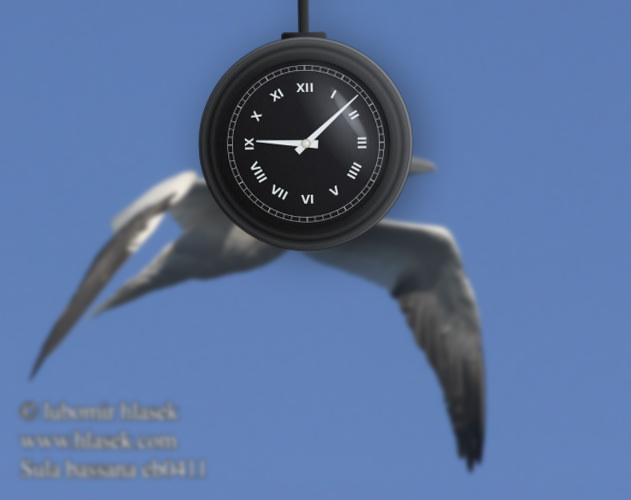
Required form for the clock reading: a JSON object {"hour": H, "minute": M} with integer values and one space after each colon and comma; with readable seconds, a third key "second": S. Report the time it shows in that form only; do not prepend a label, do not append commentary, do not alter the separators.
{"hour": 9, "minute": 8}
